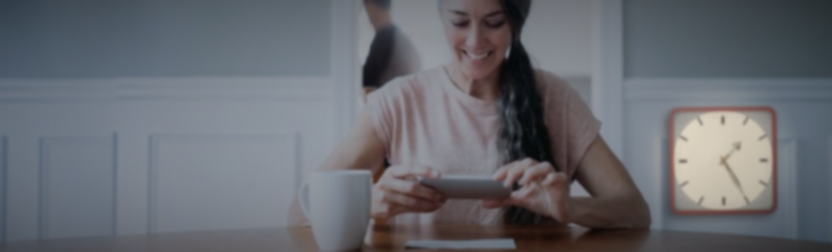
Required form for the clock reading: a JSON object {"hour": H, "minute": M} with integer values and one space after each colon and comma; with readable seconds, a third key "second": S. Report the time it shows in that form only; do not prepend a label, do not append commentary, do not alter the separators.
{"hour": 1, "minute": 25}
